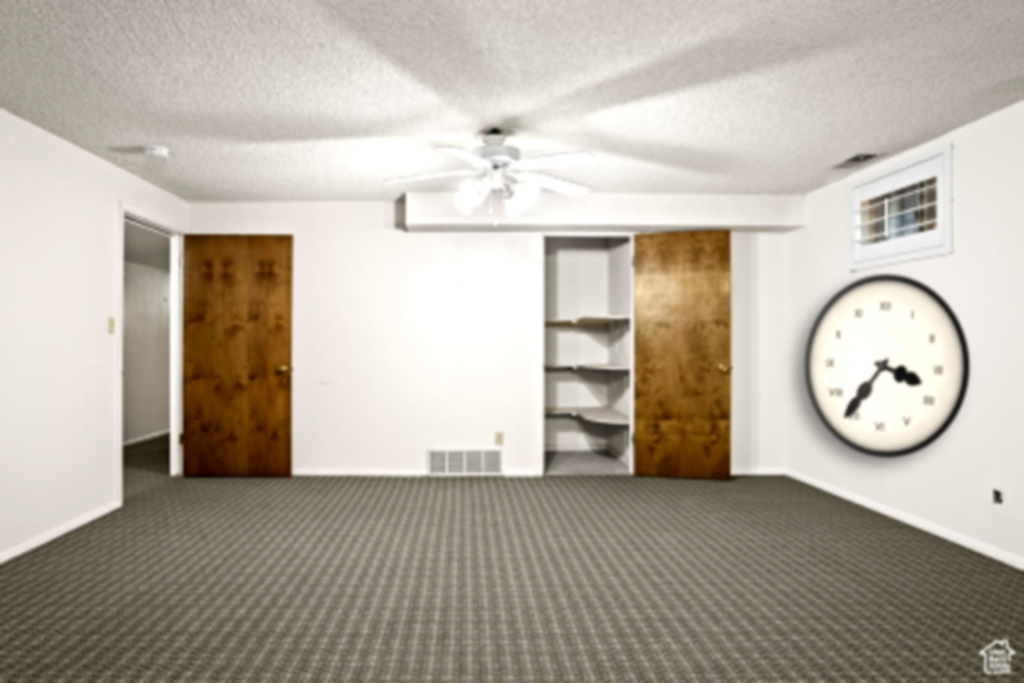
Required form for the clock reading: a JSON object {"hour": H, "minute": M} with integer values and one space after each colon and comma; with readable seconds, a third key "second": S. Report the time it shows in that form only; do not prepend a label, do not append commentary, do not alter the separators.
{"hour": 3, "minute": 36}
